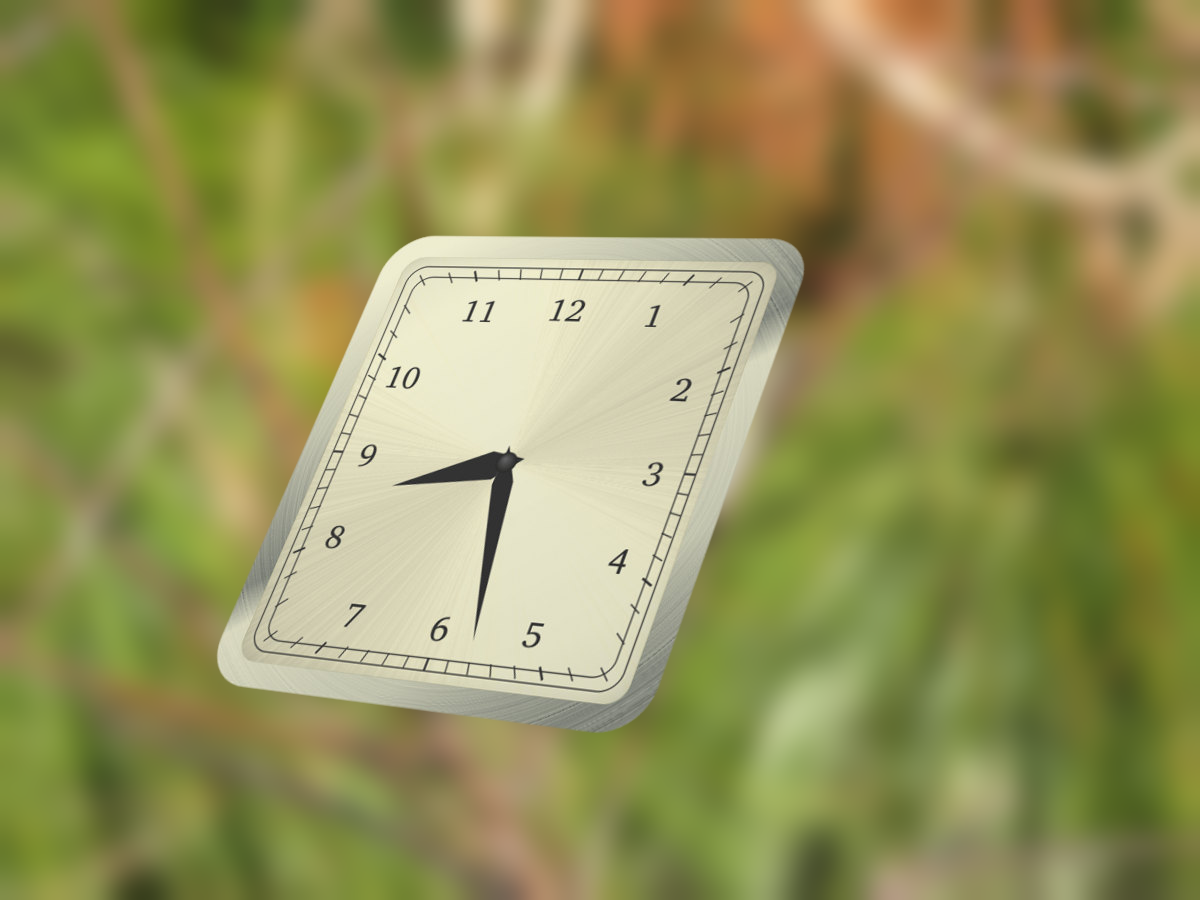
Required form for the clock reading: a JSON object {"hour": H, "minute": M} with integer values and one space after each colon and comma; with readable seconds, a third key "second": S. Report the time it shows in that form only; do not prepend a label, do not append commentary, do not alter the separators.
{"hour": 8, "minute": 28}
